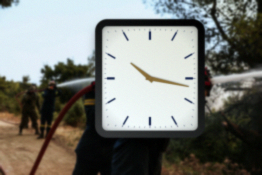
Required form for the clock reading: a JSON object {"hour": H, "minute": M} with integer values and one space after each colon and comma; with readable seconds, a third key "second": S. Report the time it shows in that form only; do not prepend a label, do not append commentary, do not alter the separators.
{"hour": 10, "minute": 17}
